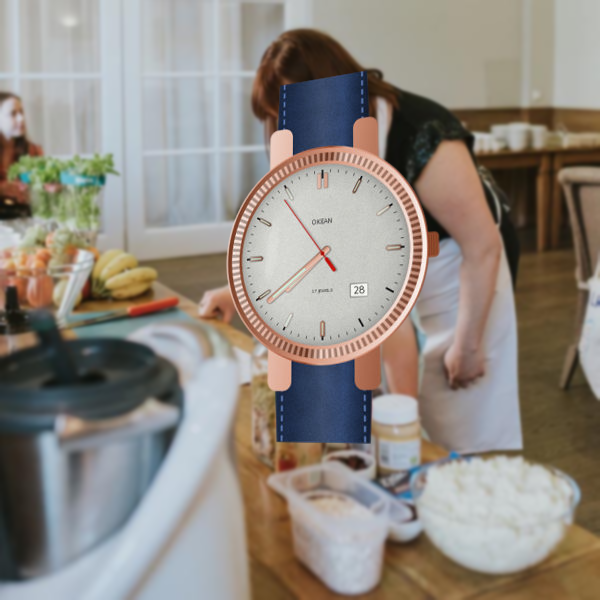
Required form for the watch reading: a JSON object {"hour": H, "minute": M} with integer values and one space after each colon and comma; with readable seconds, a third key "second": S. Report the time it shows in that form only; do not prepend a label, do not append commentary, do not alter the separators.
{"hour": 7, "minute": 38, "second": 54}
